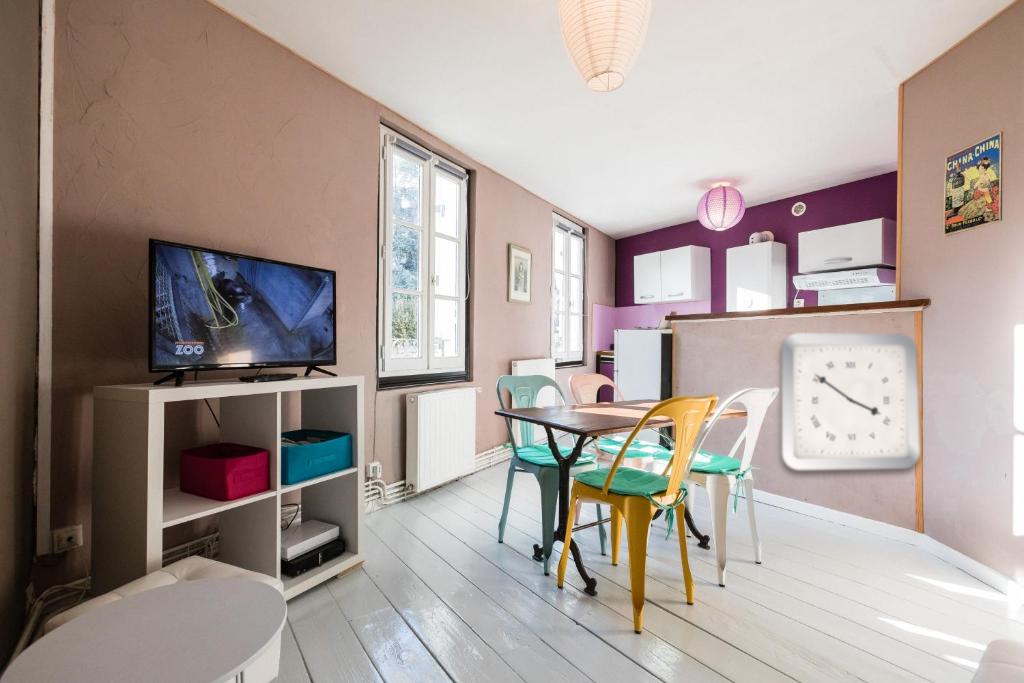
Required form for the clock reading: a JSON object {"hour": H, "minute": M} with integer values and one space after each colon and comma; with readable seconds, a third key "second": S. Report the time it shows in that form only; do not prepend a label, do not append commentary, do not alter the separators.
{"hour": 3, "minute": 51}
